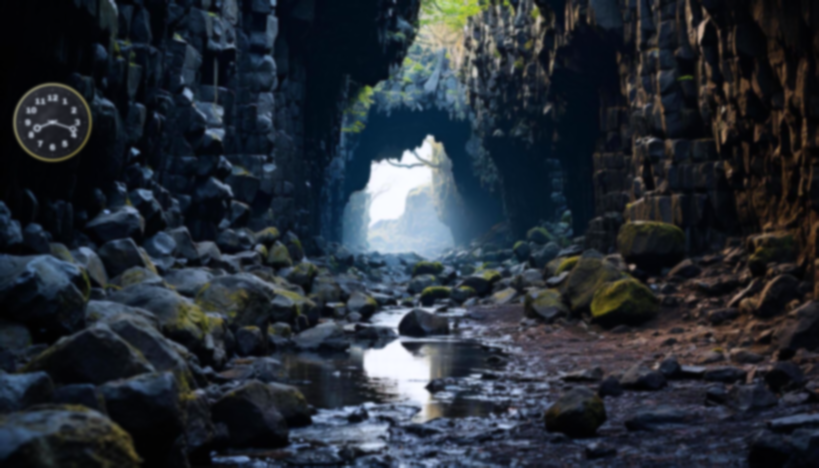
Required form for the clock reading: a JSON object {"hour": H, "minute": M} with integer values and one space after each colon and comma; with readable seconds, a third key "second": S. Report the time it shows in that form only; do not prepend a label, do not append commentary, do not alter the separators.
{"hour": 8, "minute": 18}
